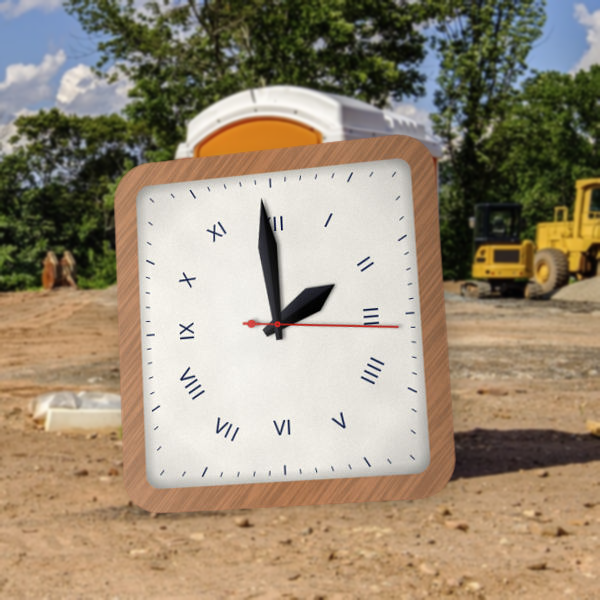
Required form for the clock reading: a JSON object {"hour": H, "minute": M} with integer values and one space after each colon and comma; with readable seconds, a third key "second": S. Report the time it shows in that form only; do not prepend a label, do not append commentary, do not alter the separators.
{"hour": 1, "minute": 59, "second": 16}
